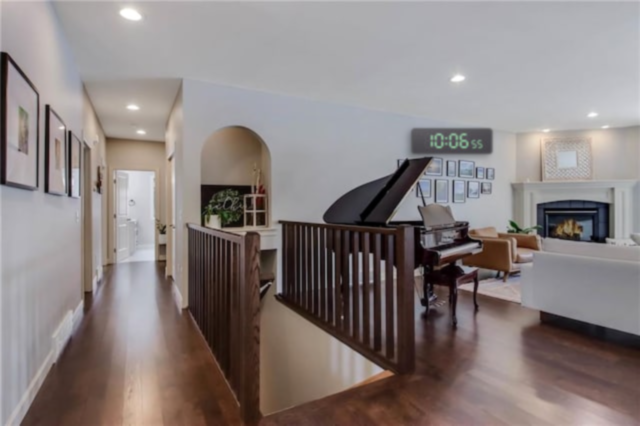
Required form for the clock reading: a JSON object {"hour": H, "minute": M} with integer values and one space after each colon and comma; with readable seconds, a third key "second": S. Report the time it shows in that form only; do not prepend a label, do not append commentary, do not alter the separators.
{"hour": 10, "minute": 6}
